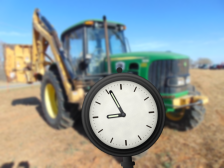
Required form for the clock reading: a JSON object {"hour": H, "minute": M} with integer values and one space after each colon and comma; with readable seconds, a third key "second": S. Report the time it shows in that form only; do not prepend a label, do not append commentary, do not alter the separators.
{"hour": 8, "minute": 56}
